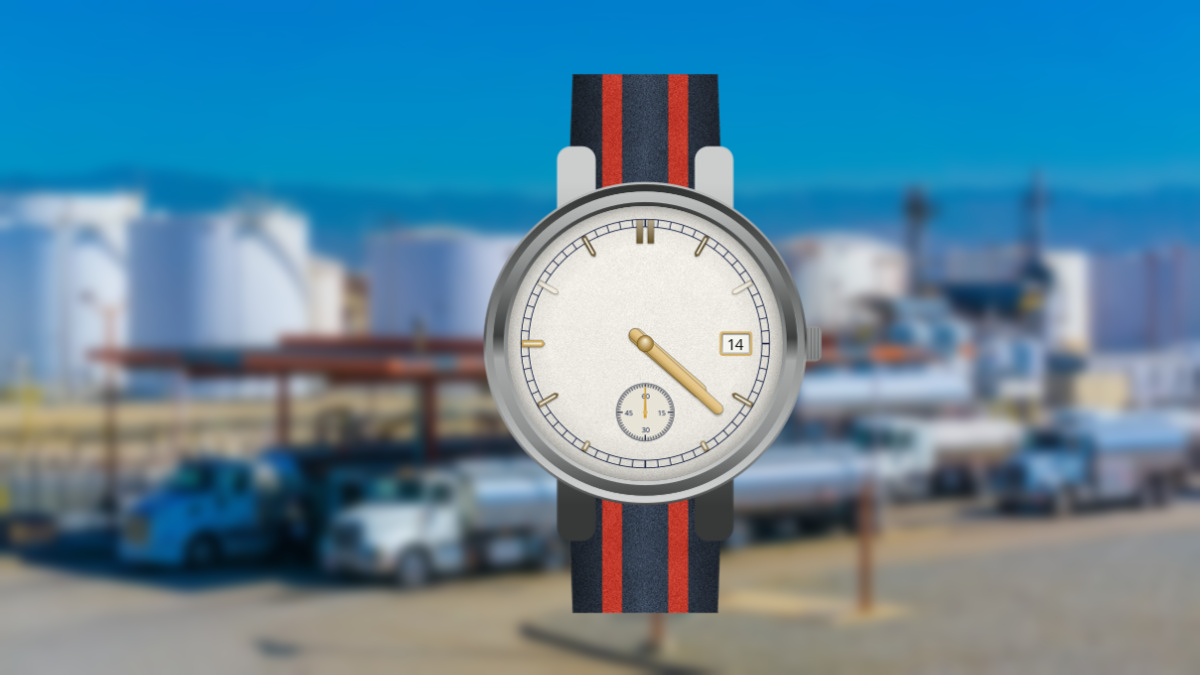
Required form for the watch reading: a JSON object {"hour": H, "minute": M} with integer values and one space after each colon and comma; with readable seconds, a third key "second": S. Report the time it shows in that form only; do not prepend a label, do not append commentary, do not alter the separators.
{"hour": 4, "minute": 22}
